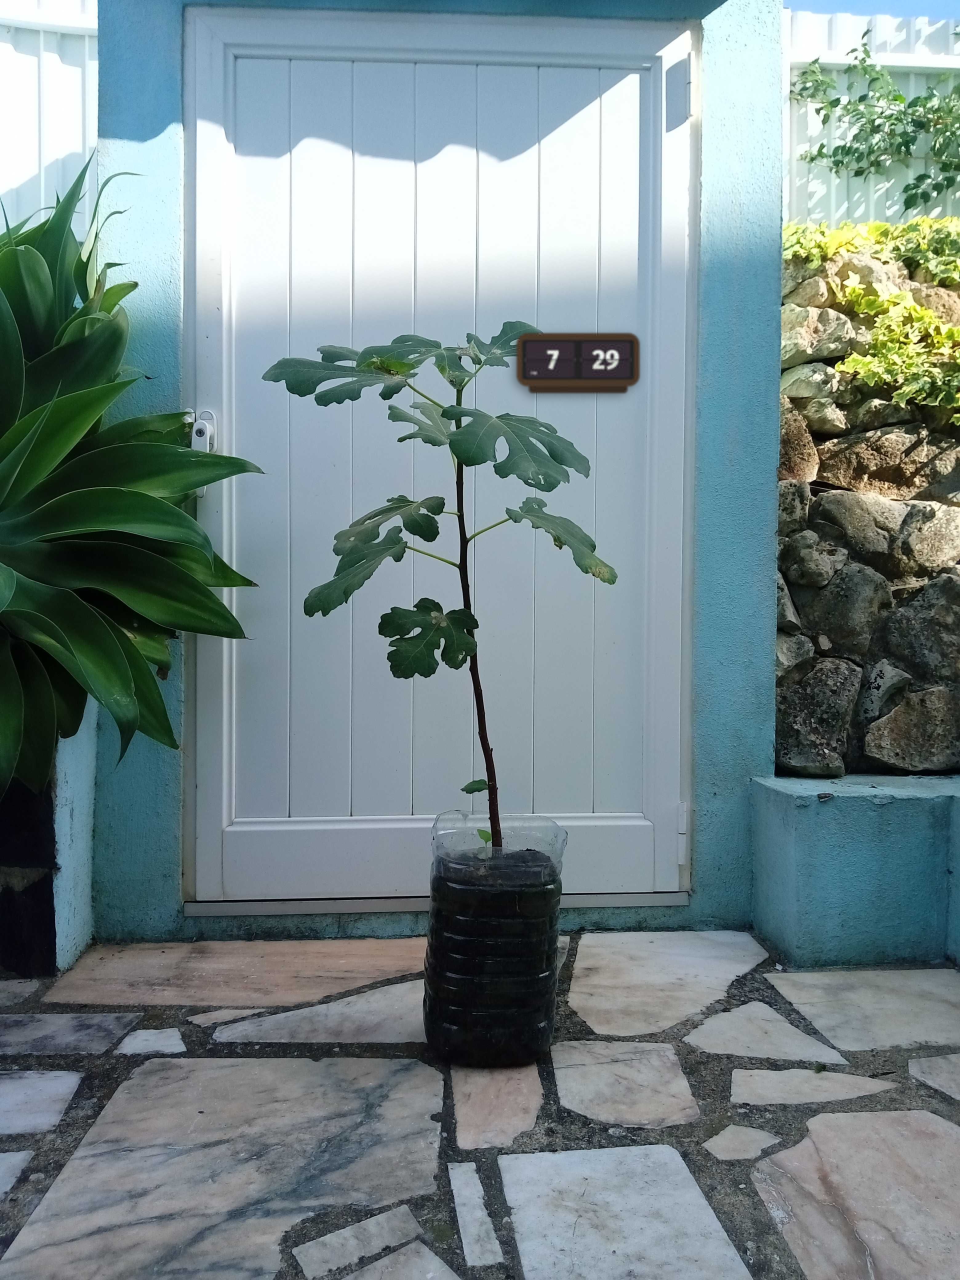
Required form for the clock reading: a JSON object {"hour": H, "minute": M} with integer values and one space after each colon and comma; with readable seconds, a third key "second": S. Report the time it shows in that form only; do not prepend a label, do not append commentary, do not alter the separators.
{"hour": 7, "minute": 29}
